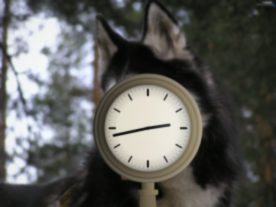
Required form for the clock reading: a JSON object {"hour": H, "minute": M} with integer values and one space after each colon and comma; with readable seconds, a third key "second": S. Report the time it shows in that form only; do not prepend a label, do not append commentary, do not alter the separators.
{"hour": 2, "minute": 43}
